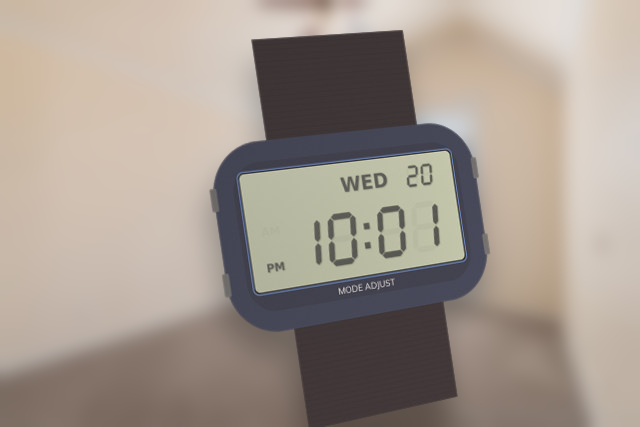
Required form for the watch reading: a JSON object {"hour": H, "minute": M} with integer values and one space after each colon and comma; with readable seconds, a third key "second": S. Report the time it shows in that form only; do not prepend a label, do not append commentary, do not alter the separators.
{"hour": 10, "minute": 1}
